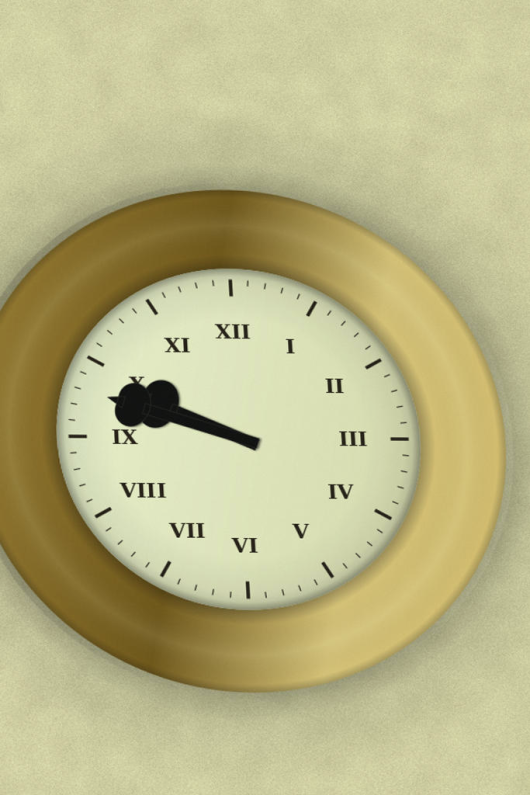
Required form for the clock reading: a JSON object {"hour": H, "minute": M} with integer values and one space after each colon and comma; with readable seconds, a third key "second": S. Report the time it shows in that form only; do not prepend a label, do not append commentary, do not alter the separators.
{"hour": 9, "minute": 48}
